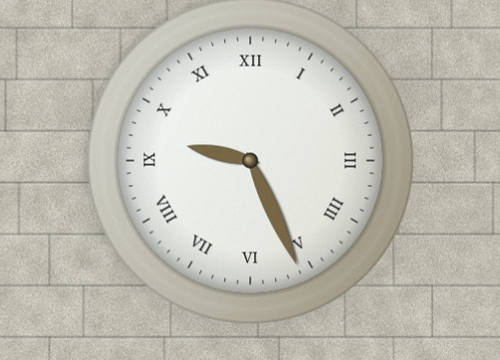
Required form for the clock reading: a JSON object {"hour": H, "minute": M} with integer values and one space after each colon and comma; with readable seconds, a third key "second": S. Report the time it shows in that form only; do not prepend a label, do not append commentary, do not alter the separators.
{"hour": 9, "minute": 26}
